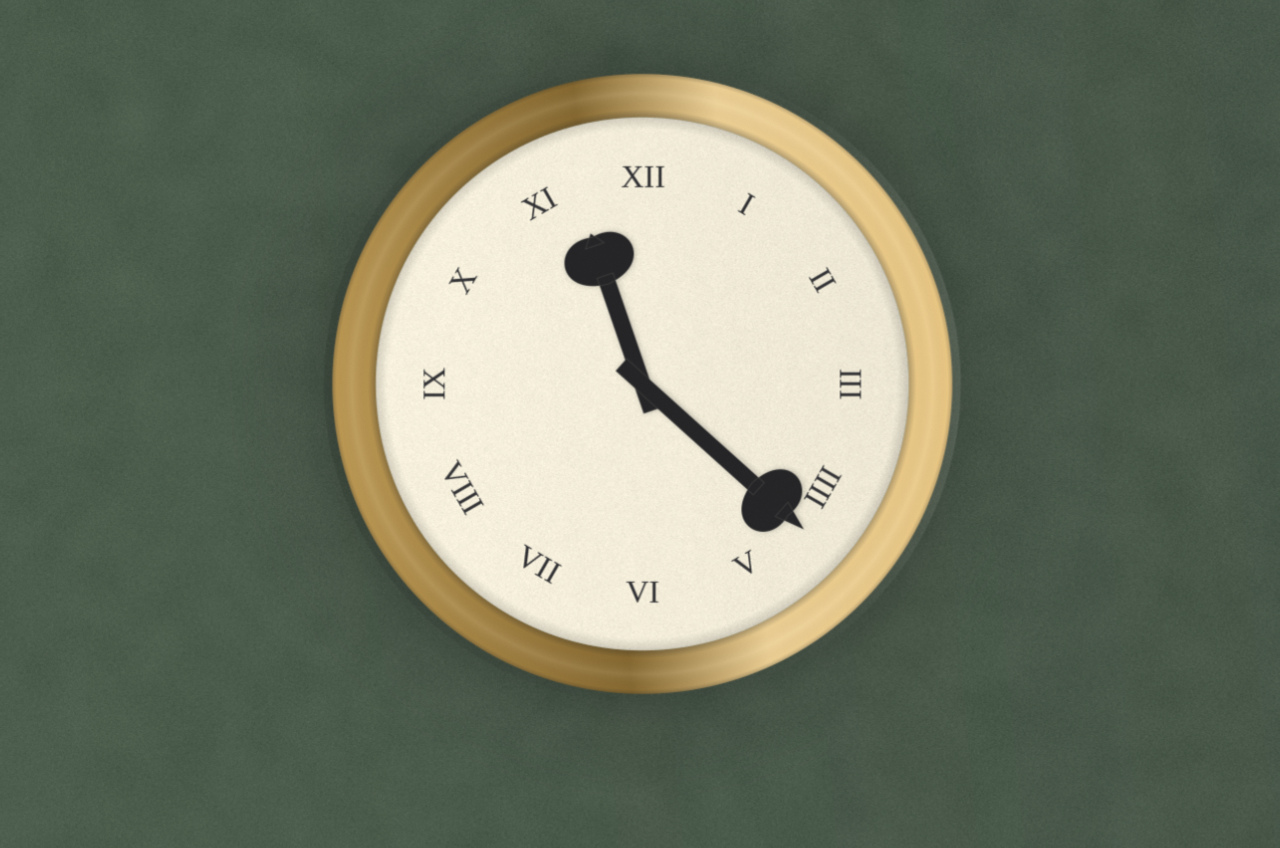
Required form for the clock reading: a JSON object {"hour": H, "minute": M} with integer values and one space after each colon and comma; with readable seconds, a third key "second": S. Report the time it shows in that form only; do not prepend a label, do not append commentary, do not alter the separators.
{"hour": 11, "minute": 22}
